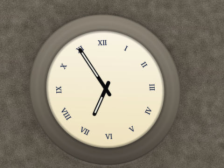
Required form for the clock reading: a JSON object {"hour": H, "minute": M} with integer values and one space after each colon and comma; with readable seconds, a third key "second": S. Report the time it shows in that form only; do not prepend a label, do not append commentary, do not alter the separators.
{"hour": 6, "minute": 55}
